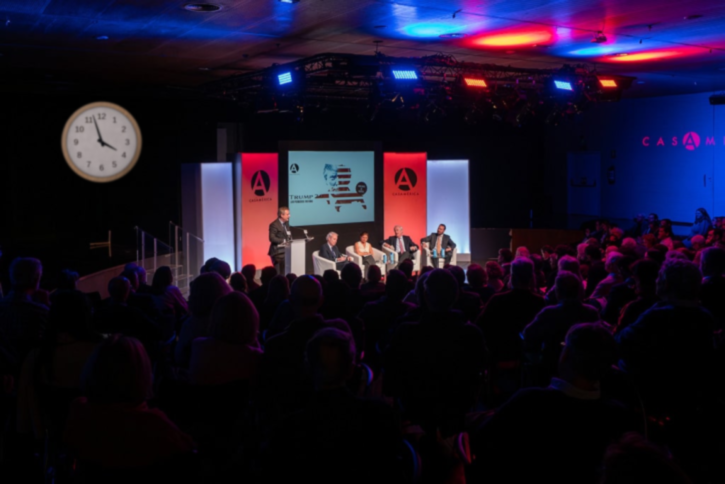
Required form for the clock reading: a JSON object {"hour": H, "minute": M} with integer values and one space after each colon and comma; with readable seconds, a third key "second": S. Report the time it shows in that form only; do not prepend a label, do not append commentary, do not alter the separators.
{"hour": 3, "minute": 57}
